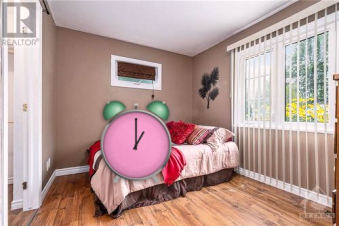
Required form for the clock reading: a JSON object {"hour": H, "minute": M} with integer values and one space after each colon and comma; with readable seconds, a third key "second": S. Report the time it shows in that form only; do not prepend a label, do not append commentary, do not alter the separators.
{"hour": 1, "minute": 0}
